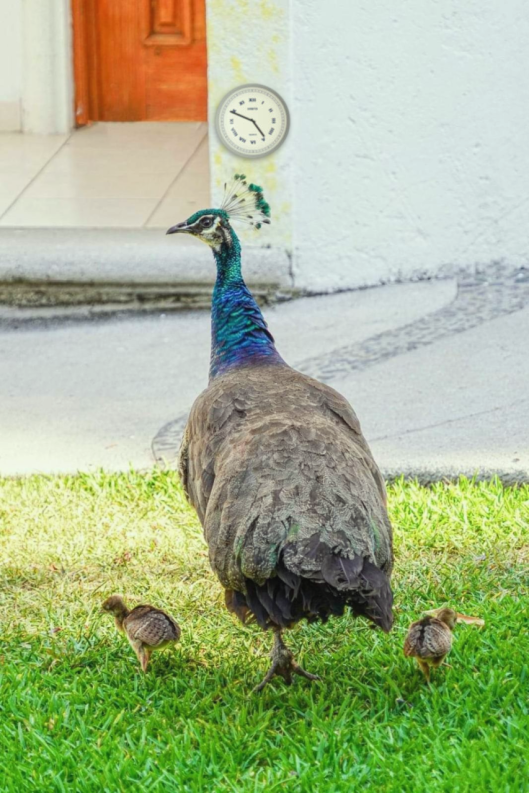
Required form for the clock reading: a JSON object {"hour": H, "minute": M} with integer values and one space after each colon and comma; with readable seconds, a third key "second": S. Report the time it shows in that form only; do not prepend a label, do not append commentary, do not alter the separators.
{"hour": 4, "minute": 49}
